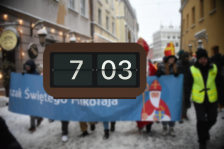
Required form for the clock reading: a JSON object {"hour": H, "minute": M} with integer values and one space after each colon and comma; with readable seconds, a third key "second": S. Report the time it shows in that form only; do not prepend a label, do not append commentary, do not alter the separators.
{"hour": 7, "minute": 3}
